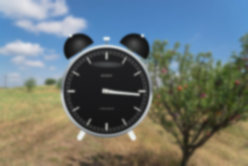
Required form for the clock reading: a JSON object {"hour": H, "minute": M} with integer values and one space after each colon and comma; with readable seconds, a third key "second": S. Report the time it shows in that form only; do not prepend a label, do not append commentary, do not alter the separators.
{"hour": 3, "minute": 16}
